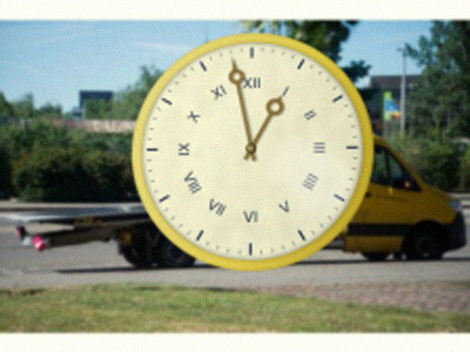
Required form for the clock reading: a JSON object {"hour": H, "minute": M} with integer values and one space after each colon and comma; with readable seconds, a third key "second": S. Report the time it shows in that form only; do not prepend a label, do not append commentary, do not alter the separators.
{"hour": 12, "minute": 58}
